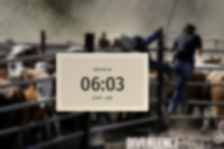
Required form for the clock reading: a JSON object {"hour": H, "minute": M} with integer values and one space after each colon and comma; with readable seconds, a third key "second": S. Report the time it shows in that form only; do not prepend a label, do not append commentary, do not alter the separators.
{"hour": 6, "minute": 3}
